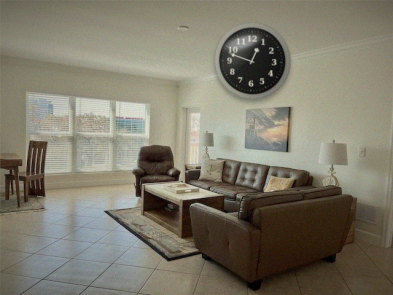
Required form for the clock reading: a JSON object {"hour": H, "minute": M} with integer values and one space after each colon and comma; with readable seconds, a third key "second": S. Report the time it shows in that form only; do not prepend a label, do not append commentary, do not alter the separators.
{"hour": 12, "minute": 48}
